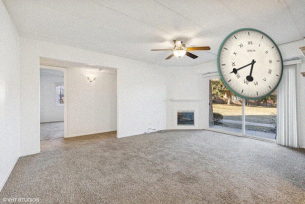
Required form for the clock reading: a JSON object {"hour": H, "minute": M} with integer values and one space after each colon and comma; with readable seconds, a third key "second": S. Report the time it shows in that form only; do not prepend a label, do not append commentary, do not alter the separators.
{"hour": 6, "minute": 42}
